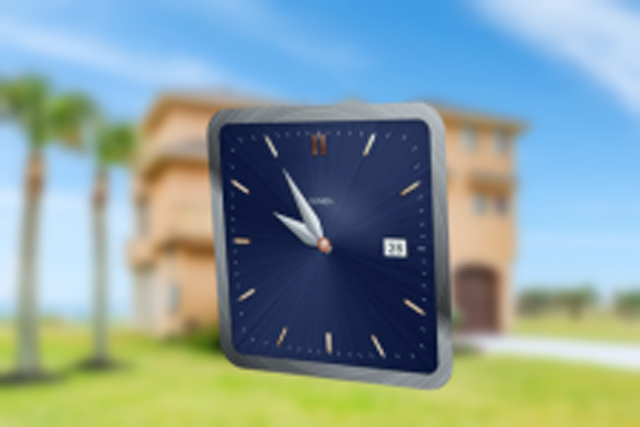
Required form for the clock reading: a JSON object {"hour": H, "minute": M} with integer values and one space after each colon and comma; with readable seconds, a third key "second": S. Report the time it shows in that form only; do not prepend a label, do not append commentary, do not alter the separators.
{"hour": 9, "minute": 55}
